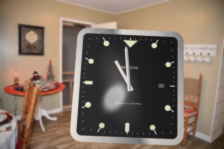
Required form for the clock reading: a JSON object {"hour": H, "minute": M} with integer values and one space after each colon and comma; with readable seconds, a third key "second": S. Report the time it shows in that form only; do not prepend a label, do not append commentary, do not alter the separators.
{"hour": 10, "minute": 59}
